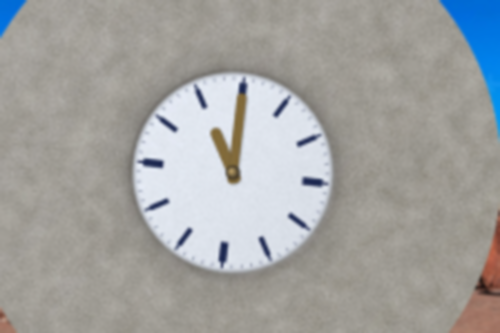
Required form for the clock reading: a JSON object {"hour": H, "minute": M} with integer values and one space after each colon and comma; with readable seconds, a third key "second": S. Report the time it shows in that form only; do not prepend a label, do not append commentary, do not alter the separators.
{"hour": 11, "minute": 0}
